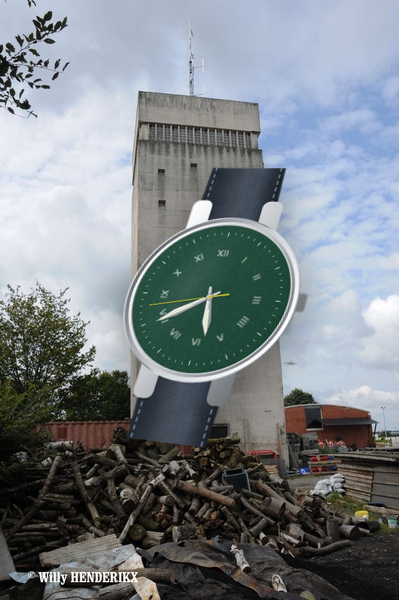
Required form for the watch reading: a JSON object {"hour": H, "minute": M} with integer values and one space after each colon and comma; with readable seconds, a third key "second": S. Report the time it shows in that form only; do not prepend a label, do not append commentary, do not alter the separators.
{"hour": 5, "minute": 39, "second": 43}
